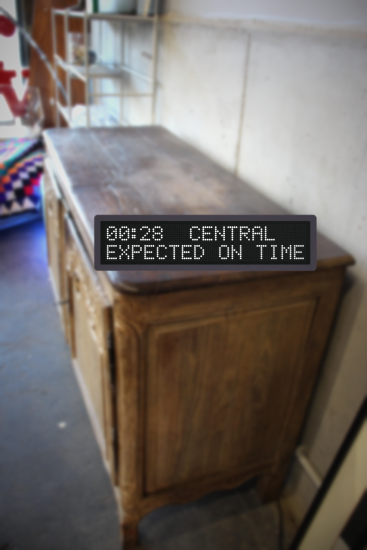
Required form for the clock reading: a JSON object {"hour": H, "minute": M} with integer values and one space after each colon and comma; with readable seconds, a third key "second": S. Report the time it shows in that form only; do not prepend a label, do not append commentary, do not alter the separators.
{"hour": 0, "minute": 28}
